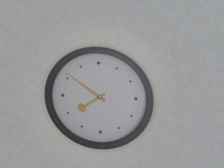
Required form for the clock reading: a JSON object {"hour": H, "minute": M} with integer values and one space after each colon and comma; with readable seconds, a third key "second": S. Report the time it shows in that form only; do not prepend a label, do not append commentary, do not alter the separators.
{"hour": 7, "minute": 51}
